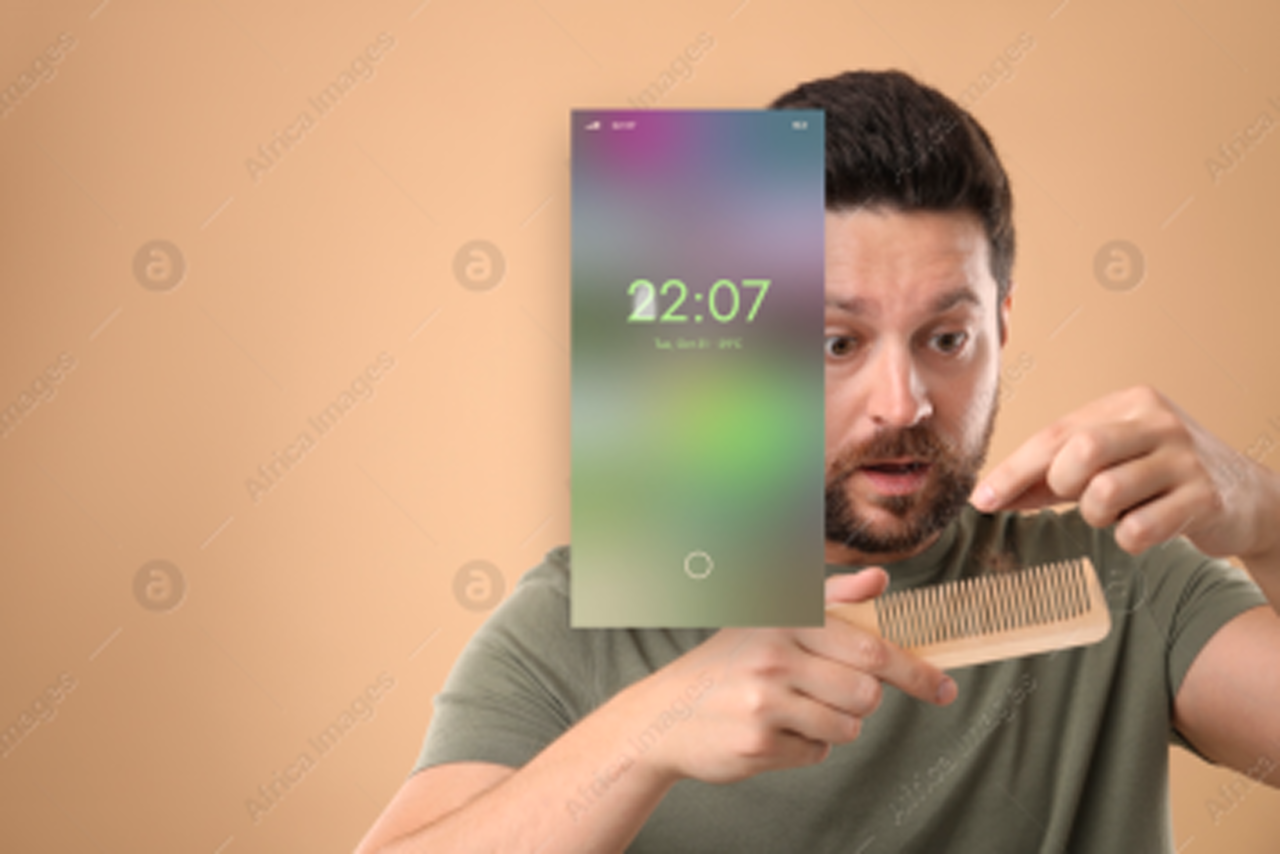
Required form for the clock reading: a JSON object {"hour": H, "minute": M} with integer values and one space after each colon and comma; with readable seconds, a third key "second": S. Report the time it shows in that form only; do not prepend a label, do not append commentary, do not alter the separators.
{"hour": 22, "minute": 7}
